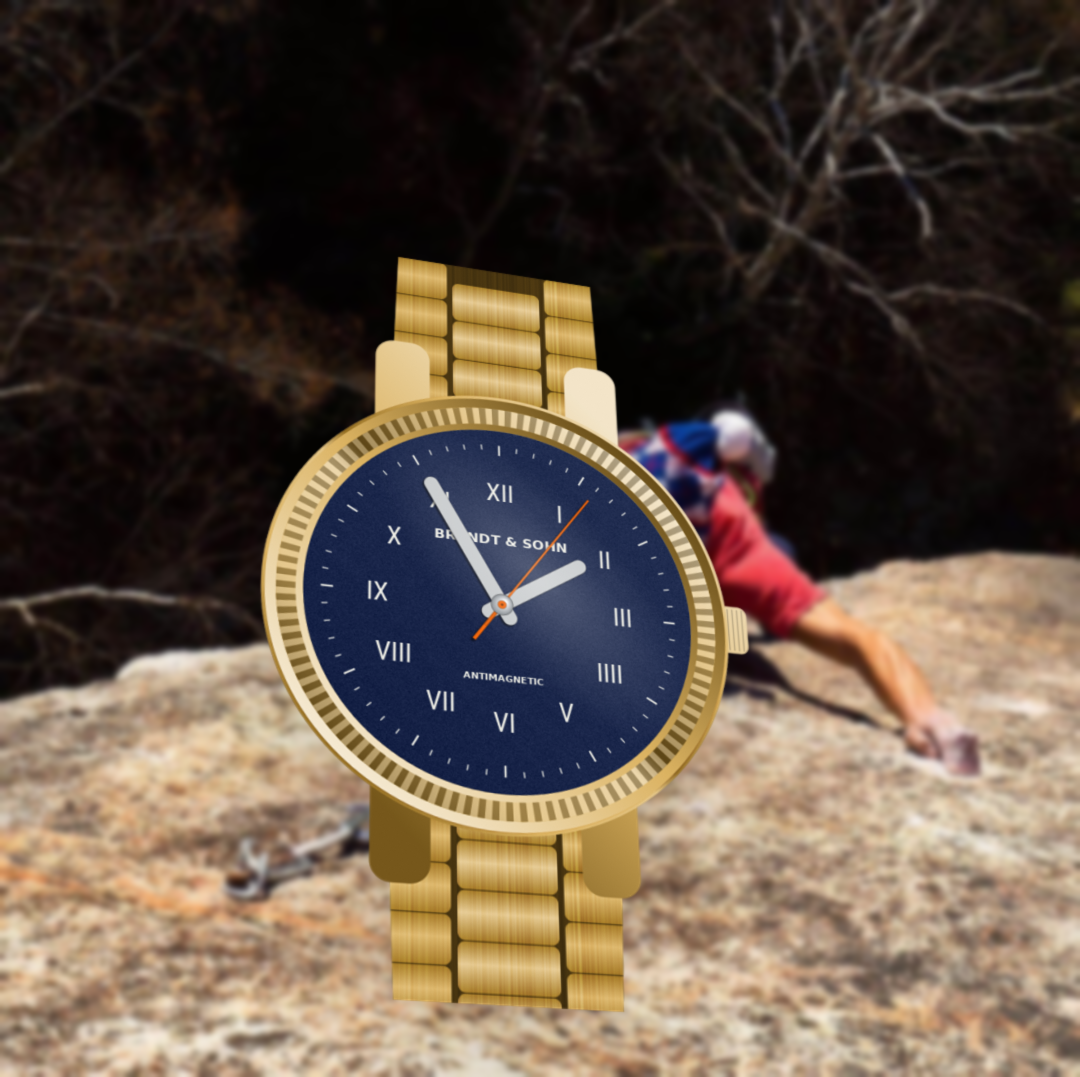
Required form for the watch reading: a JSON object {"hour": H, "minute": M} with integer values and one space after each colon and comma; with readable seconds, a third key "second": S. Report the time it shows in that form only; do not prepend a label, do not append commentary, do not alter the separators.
{"hour": 1, "minute": 55, "second": 6}
